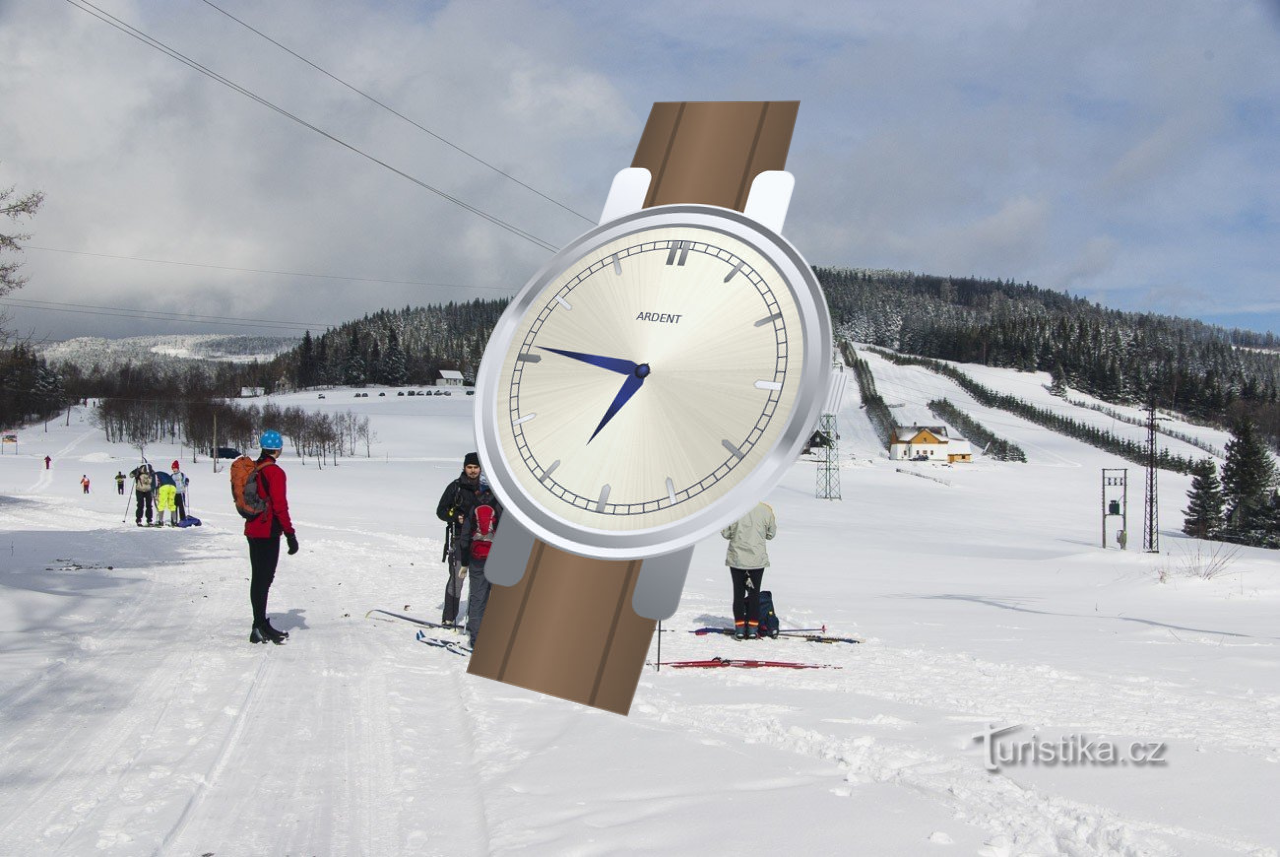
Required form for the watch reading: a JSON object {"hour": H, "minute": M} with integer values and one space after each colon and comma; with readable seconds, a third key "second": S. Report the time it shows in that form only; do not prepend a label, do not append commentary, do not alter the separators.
{"hour": 6, "minute": 46}
